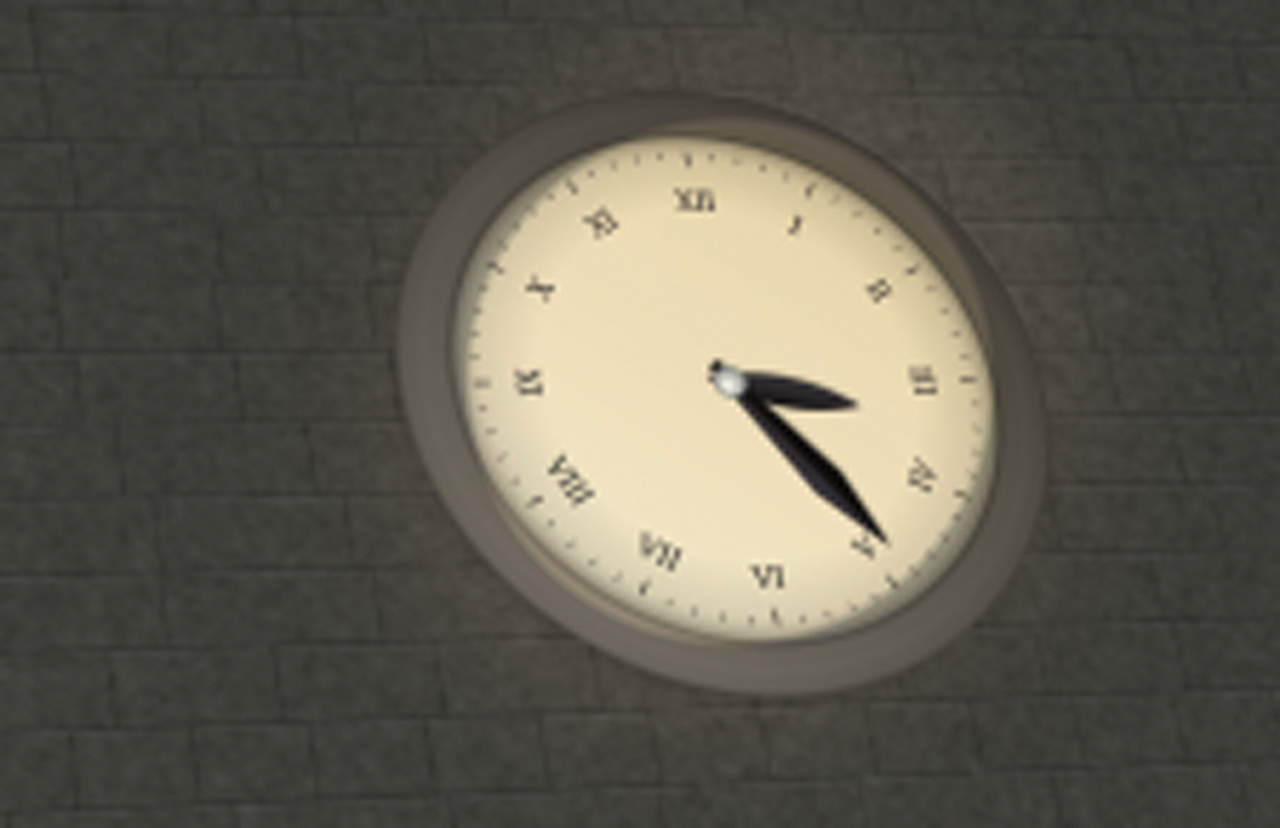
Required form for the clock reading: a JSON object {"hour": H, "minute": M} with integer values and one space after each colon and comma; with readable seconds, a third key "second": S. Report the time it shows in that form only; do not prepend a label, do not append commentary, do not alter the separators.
{"hour": 3, "minute": 24}
